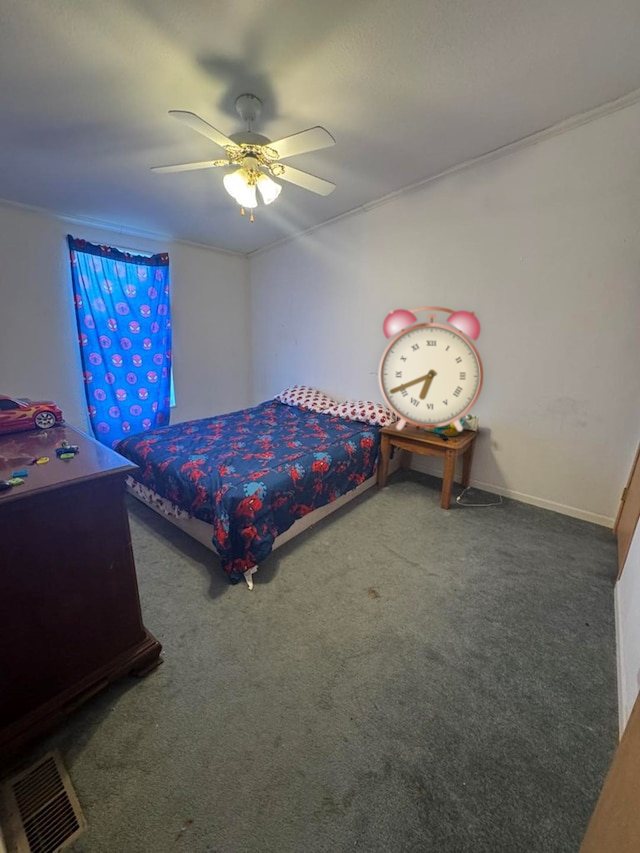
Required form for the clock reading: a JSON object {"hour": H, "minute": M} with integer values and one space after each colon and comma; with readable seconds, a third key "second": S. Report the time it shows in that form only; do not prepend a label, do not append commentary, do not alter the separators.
{"hour": 6, "minute": 41}
